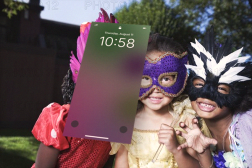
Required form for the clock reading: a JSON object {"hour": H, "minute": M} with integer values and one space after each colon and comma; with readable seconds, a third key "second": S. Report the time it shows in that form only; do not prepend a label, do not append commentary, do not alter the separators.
{"hour": 10, "minute": 58}
